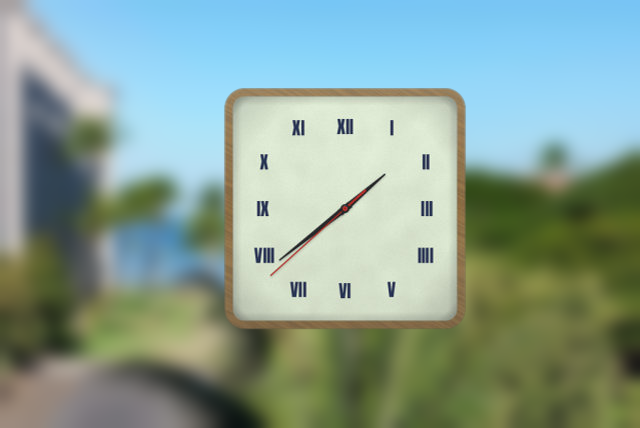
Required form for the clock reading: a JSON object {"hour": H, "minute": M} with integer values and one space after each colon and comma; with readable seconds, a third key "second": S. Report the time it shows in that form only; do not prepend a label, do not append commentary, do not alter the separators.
{"hour": 1, "minute": 38, "second": 38}
